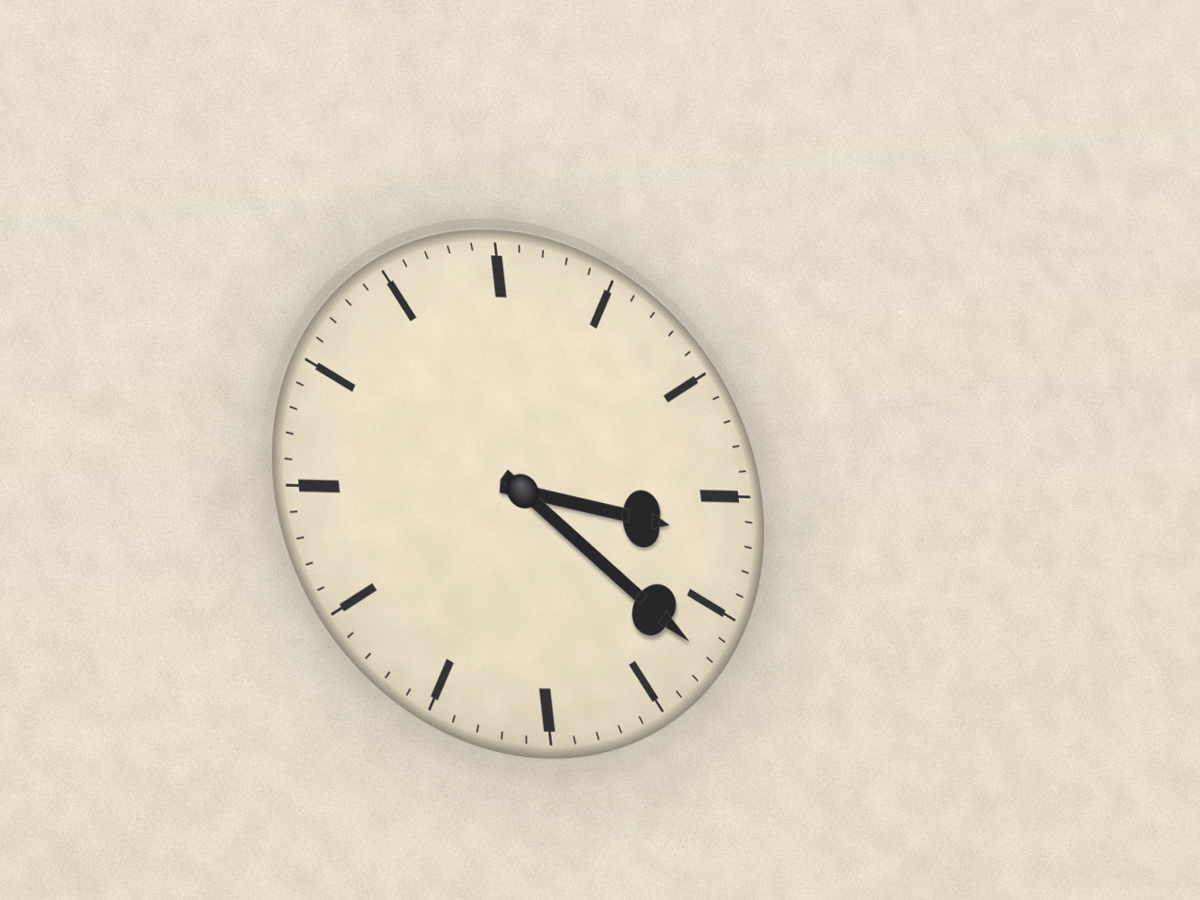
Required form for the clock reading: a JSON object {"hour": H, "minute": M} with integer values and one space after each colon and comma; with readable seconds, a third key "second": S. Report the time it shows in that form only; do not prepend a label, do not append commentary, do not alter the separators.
{"hour": 3, "minute": 22}
